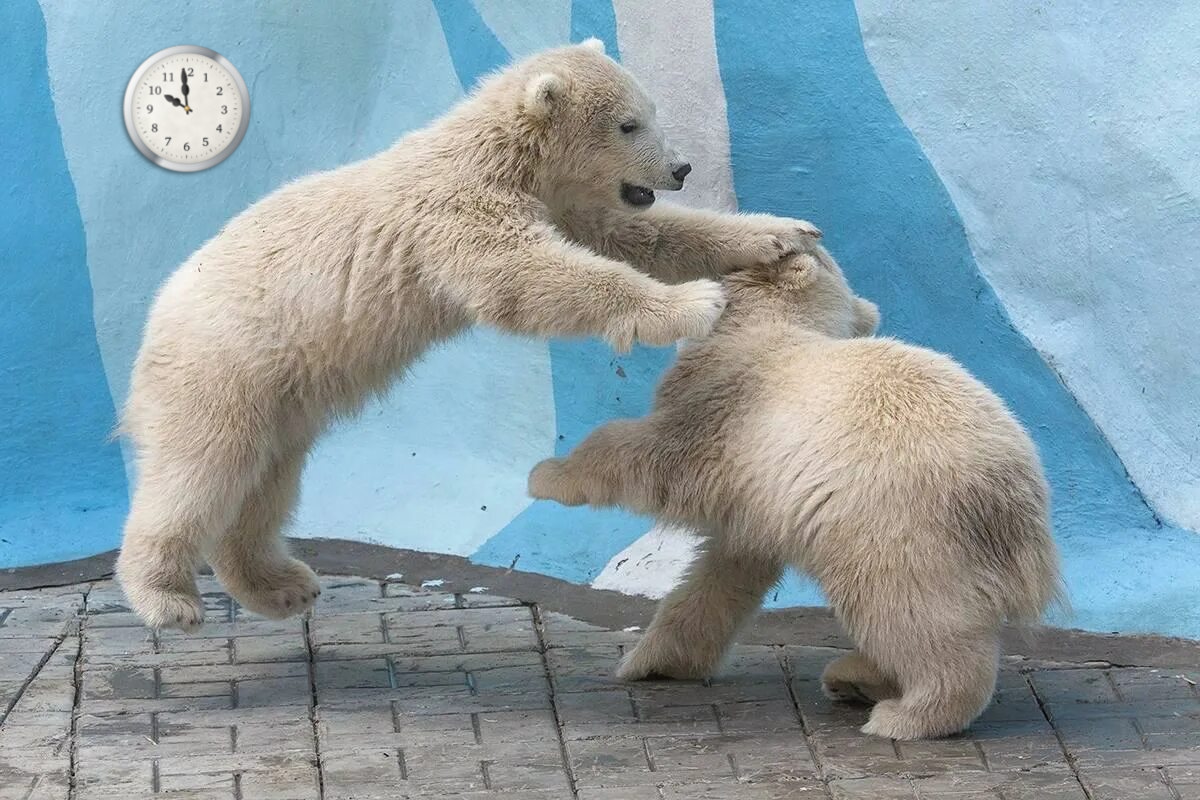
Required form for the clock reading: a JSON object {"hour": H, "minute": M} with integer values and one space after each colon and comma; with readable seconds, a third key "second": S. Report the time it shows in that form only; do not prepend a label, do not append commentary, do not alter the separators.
{"hour": 9, "minute": 59}
